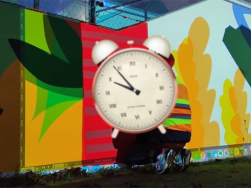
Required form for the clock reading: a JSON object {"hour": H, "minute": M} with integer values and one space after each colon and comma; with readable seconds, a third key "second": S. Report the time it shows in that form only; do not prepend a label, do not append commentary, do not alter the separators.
{"hour": 9, "minute": 54}
